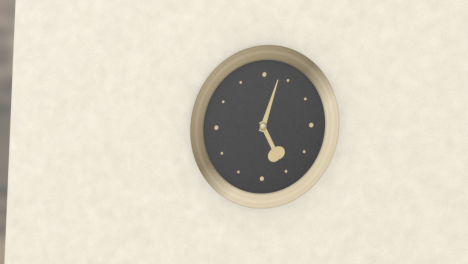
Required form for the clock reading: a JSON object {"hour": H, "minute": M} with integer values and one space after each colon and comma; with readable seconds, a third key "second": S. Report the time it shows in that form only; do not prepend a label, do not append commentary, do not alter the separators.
{"hour": 5, "minute": 3}
